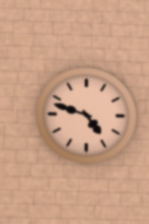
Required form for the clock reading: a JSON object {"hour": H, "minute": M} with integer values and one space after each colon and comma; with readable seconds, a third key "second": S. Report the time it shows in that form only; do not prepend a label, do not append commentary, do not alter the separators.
{"hour": 4, "minute": 48}
